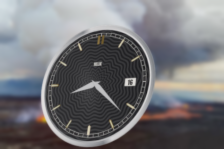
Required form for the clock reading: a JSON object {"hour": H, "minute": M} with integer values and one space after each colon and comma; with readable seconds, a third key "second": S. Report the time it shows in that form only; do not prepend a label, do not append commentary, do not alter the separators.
{"hour": 8, "minute": 22}
